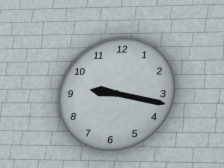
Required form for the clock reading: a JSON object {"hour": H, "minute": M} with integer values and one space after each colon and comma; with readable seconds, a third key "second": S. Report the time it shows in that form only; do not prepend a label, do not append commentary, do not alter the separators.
{"hour": 9, "minute": 17}
